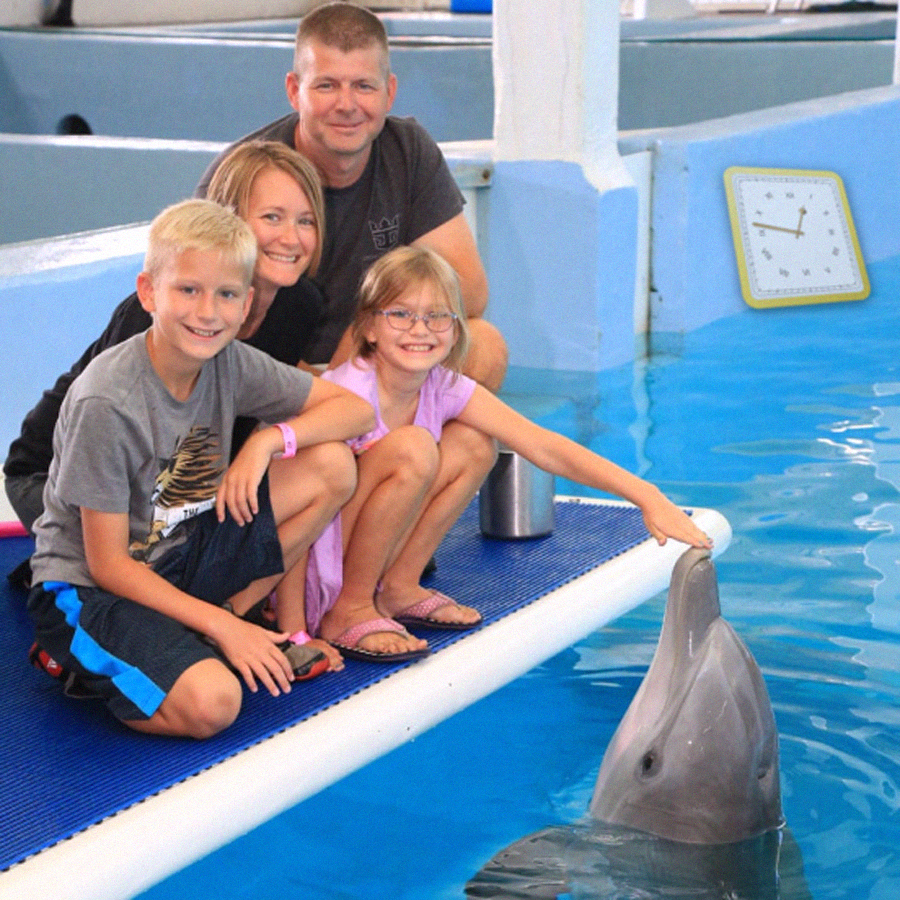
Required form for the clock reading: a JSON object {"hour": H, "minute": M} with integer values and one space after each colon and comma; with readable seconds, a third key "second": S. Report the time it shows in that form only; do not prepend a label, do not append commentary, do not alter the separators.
{"hour": 12, "minute": 47}
